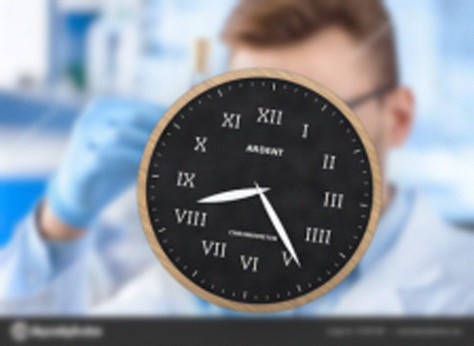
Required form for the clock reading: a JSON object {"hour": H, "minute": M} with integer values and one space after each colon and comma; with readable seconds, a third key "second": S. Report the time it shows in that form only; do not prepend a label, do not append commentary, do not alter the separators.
{"hour": 8, "minute": 24}
